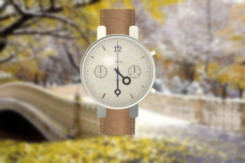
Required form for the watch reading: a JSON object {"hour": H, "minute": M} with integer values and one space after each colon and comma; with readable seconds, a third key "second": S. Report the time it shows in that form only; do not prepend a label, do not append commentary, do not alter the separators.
{"hour": 4, "minute": 30}
